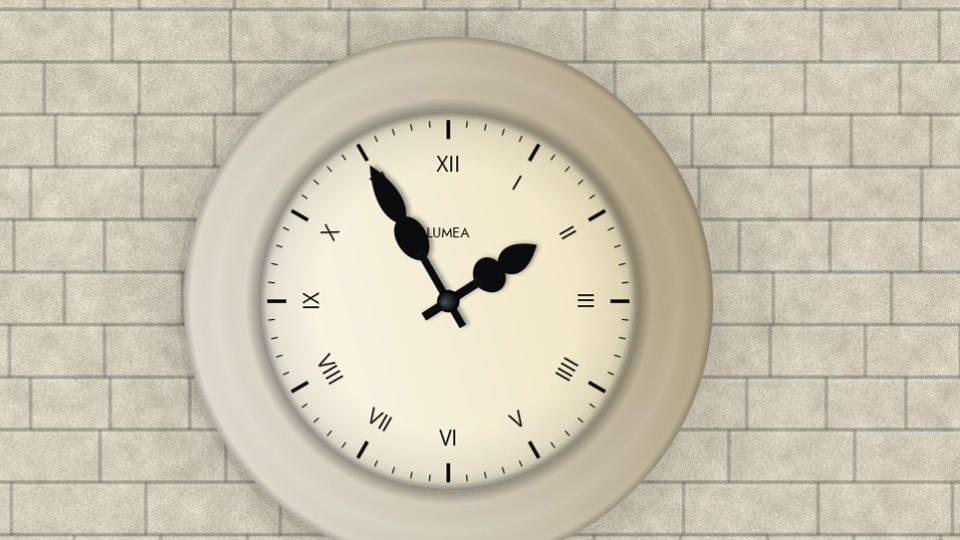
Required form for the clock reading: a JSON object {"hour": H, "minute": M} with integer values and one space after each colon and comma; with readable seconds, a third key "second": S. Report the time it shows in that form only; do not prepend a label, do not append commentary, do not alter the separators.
{"hour": 1, "minute": 55}
